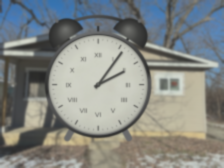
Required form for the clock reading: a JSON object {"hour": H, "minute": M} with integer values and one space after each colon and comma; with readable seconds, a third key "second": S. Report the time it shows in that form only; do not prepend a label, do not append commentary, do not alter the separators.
{"hour": 2, "minute": 6}
